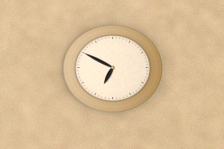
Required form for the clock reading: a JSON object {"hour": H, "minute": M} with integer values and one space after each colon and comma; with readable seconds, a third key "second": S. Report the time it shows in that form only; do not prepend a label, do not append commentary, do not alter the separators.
{"hour": 6, "minute": 50}
